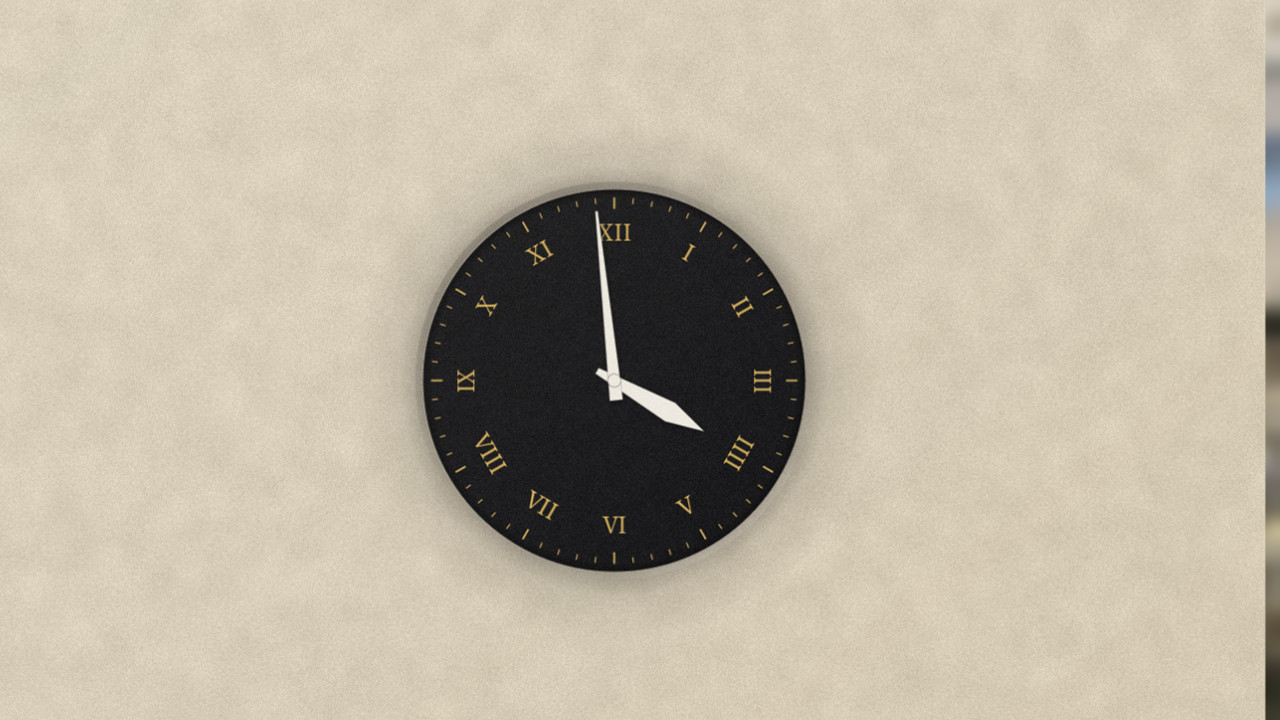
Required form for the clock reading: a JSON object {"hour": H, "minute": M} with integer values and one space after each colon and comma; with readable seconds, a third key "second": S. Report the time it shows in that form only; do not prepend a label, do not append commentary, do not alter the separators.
{"hour": 3, "minute": 59}
